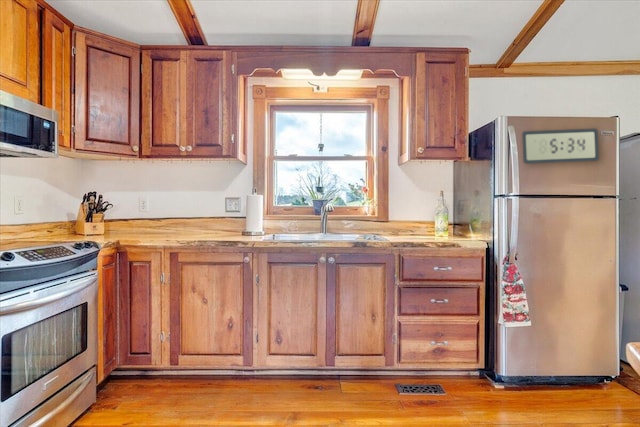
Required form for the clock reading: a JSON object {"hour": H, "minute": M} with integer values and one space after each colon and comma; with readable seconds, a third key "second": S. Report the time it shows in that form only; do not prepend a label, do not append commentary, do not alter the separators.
{"hour": 5, "minute": 34}
